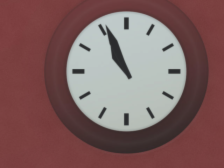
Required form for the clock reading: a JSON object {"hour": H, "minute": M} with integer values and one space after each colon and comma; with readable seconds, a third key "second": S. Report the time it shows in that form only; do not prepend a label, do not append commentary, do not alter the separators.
{"hour": 10, "minute": 56}
